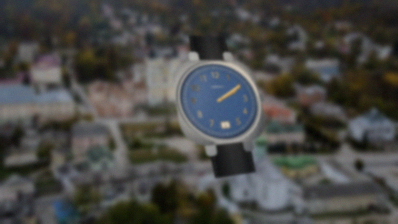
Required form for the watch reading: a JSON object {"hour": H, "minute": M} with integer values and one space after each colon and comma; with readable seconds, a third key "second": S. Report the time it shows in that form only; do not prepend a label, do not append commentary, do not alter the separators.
{"hour": 2, "minute": 10}
